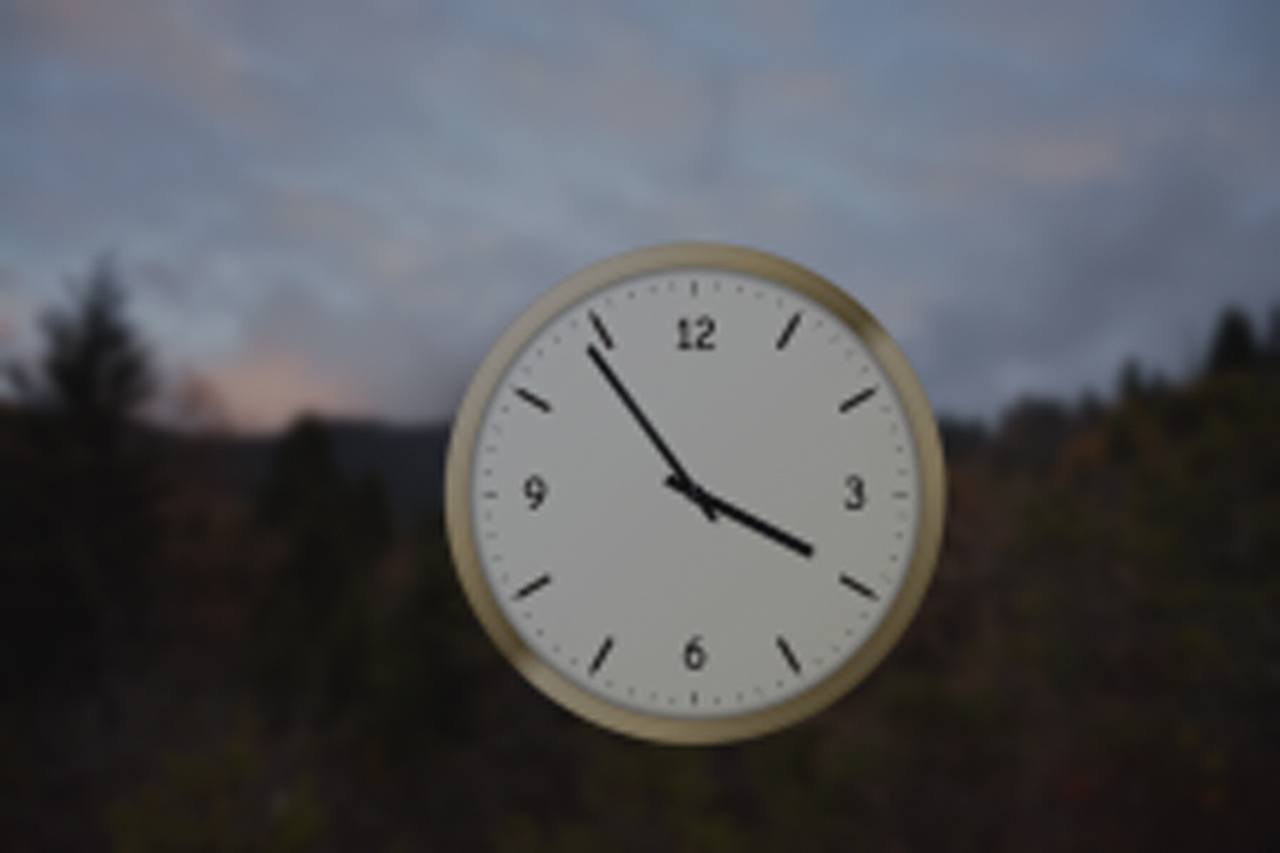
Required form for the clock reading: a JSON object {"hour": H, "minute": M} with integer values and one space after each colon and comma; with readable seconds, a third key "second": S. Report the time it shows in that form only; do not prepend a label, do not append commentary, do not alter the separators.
{"hour": 3, "minute": 54}
